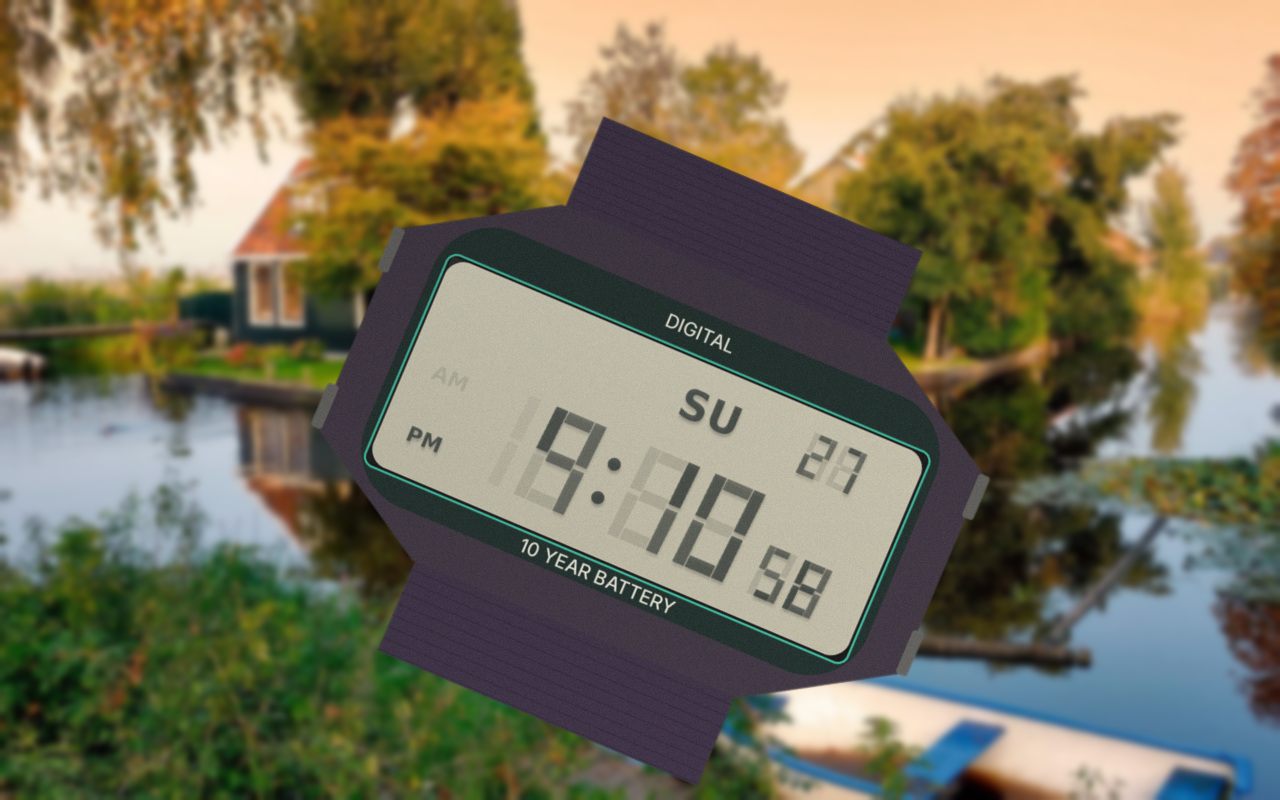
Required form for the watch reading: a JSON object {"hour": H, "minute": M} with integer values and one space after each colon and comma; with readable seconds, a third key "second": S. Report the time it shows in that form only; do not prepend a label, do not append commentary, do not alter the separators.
{"hour": 9, "minute": 10, "second": 58}
